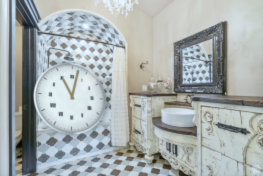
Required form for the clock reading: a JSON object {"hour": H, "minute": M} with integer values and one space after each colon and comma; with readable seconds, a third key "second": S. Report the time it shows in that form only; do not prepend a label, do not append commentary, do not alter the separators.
{"hour": 11, "minute": 2}
